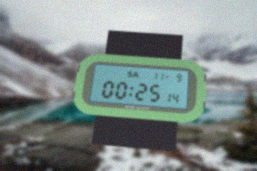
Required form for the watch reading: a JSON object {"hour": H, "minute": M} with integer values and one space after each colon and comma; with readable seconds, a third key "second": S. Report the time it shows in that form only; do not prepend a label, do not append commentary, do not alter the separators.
{"hour": 0, "minute": 25, "second": 14}
